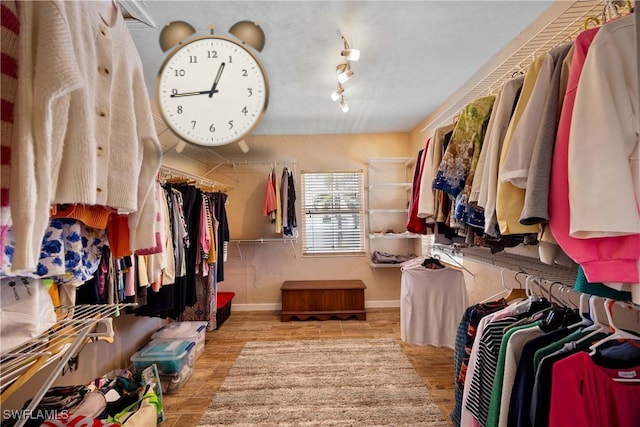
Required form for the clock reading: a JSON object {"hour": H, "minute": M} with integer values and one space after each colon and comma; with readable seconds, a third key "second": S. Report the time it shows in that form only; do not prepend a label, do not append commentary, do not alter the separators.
{"hour": 12, "minute": 44}
